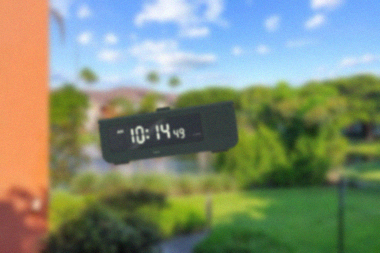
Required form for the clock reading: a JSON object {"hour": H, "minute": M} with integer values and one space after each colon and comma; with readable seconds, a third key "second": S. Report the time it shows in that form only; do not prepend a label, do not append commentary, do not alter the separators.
{"hour": 10, "minute": 14}
